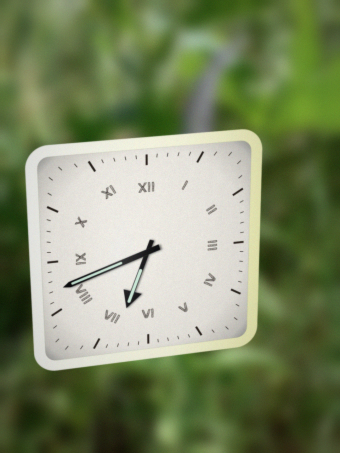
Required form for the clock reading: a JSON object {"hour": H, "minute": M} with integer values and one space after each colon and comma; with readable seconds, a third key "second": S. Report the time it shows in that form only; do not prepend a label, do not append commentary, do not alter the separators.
{"hour": 6, "minute": 42}
